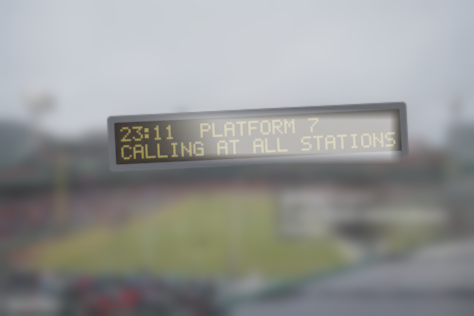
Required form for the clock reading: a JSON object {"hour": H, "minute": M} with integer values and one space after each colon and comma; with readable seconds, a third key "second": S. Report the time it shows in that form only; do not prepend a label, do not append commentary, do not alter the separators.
{"hour": 23, "minute": 11}
